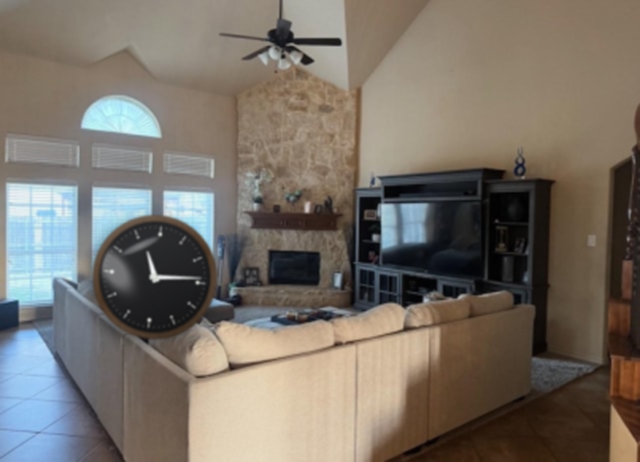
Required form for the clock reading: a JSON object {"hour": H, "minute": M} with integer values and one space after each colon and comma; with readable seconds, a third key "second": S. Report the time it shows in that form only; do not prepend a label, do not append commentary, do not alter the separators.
{"hour": 11, "minute": 14}
